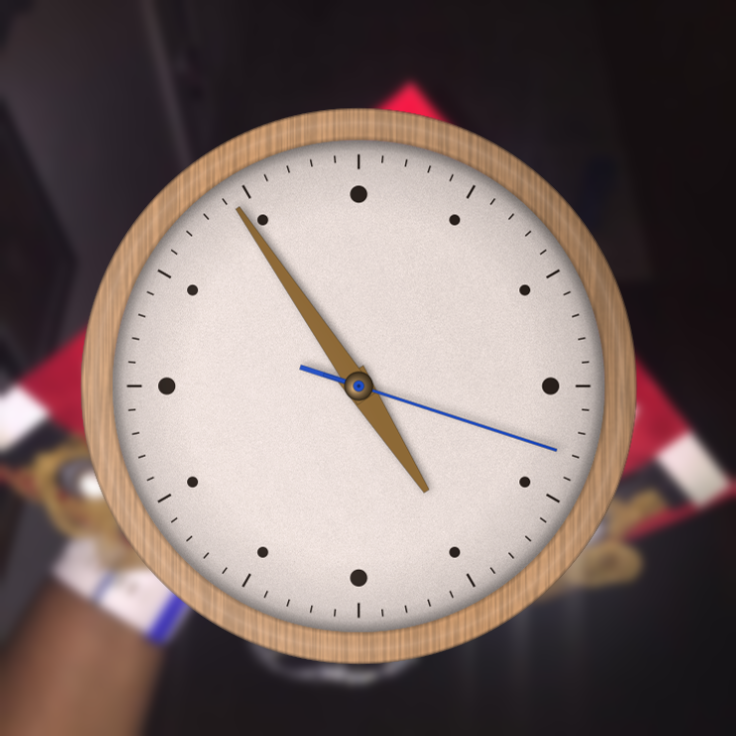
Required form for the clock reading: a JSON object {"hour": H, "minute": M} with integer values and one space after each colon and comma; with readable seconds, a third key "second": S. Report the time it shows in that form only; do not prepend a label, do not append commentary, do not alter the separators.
{"hour": 4, "minute": 54, "second": 18}
